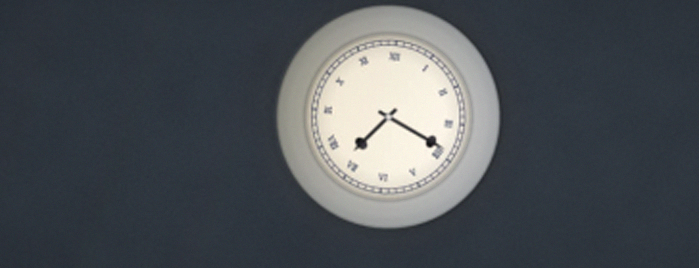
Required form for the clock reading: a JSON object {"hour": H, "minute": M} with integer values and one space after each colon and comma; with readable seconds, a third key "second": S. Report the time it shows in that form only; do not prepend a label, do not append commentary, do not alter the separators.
{"hour": 7, "minute": 19}
